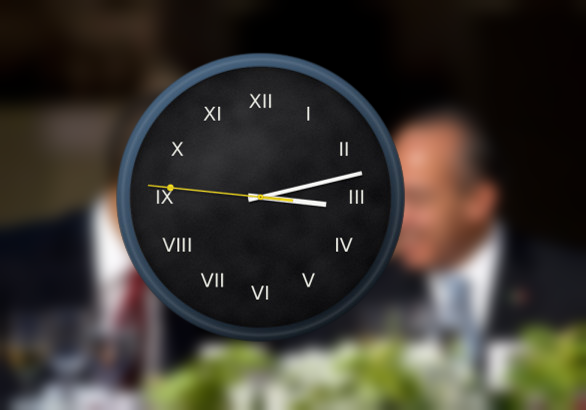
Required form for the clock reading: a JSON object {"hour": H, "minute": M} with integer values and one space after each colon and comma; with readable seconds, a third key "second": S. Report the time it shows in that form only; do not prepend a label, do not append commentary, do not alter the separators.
{"hour": 3, "minute": 12, "second": 46}
